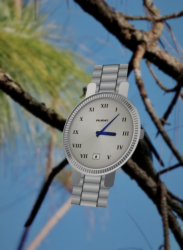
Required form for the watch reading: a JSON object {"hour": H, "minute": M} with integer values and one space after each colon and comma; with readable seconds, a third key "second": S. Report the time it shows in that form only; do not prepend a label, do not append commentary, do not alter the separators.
{"hour": 3, "minute": 7}
